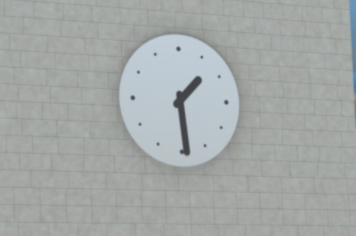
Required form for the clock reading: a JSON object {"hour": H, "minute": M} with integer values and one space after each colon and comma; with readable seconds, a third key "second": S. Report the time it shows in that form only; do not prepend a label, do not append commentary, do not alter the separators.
{"hour": 1, "minute": 29}
